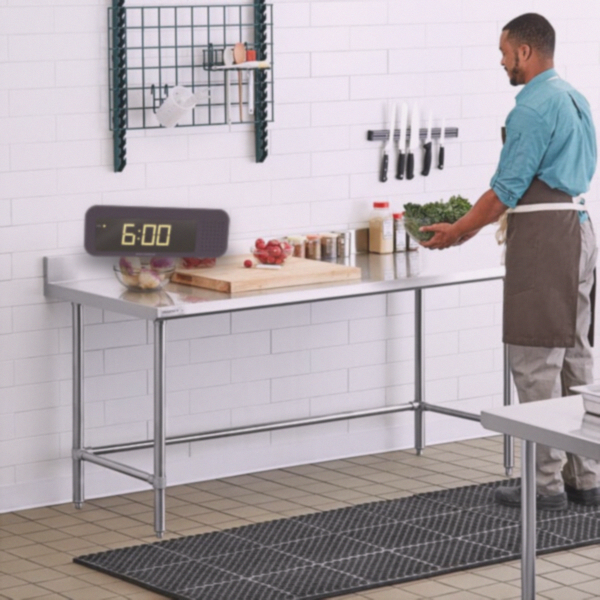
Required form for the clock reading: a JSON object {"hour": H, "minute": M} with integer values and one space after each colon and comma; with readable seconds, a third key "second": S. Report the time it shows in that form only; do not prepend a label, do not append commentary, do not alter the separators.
{"hour": 6, "minute": 0}
